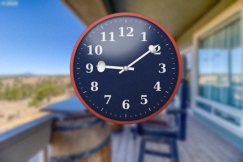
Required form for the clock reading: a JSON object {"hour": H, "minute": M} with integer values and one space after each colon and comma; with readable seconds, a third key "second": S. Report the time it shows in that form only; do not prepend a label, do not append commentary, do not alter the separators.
{"hour": 9, "minute": 9}
